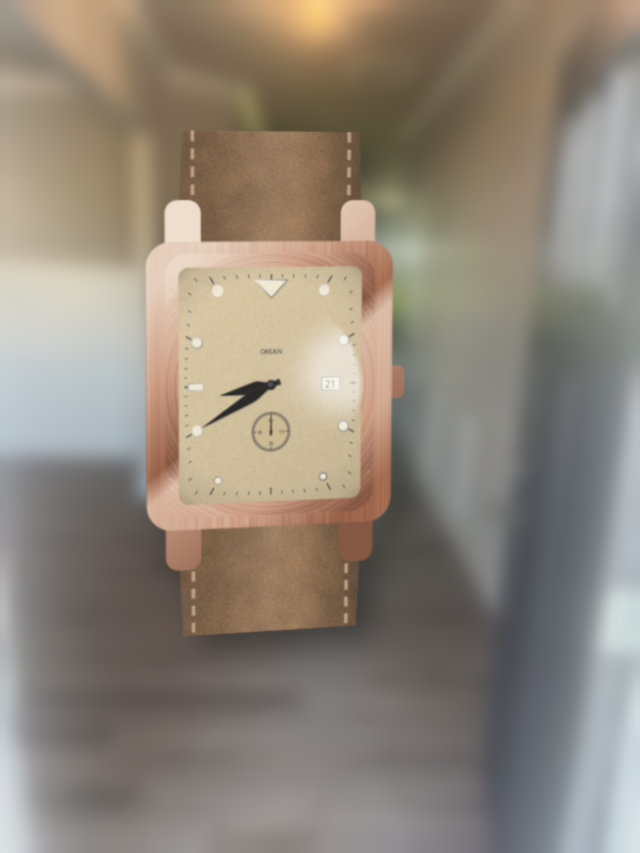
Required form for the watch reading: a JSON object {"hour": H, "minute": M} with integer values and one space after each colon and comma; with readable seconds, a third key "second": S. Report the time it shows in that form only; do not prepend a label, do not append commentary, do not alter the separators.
{"hour": 8, "minute": 40}
